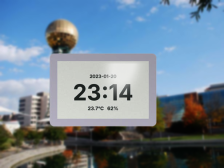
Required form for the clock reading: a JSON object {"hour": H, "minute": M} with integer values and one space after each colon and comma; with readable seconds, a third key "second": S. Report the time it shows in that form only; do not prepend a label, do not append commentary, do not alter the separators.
{"hour": 23, "minute": 14}
